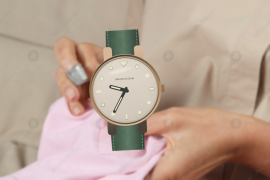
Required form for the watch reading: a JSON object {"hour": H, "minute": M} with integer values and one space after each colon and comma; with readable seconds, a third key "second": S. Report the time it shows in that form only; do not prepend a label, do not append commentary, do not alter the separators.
{"hour": 9, "minute": 35}
